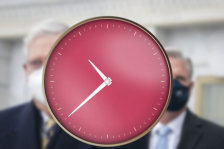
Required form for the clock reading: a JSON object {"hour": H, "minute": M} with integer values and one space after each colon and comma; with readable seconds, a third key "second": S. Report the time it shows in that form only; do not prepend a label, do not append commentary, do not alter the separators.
{"hour": 10, "minute": 38}
